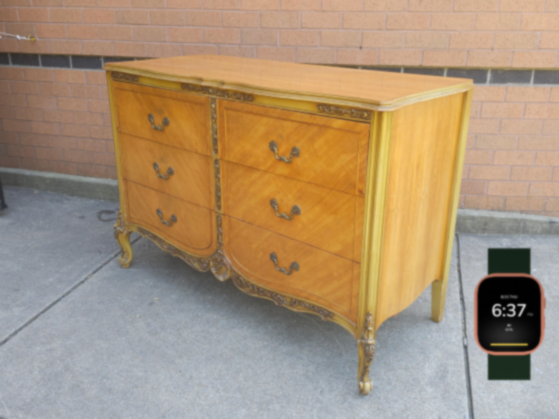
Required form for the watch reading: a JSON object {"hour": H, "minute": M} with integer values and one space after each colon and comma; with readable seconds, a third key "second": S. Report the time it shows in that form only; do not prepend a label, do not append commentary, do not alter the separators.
{"hour": 6, "minute": 37}
